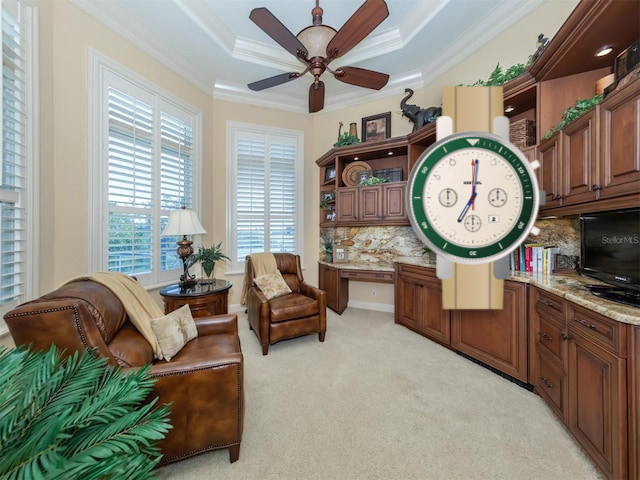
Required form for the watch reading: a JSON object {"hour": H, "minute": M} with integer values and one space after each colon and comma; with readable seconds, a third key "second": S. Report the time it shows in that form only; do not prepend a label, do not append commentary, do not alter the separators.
{"hour": 7, "minute": 1}
